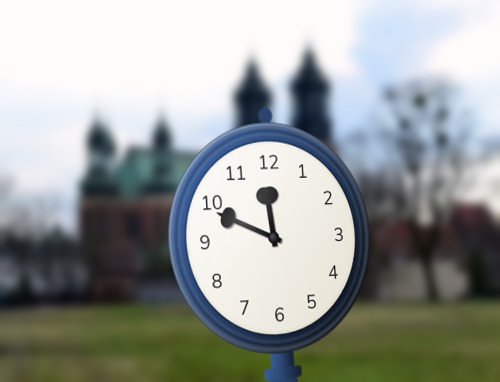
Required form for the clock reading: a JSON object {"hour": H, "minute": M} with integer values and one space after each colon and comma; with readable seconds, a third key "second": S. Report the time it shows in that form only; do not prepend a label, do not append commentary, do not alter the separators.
{"hour": 11, "minute": 49}
